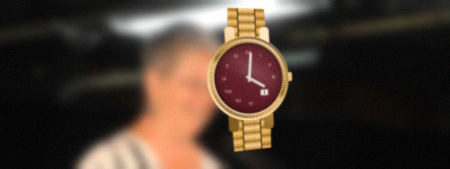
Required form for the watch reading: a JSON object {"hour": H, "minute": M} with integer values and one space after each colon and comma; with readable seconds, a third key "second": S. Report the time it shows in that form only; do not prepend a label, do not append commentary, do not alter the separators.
{"hour": 4, "minute": 1}
